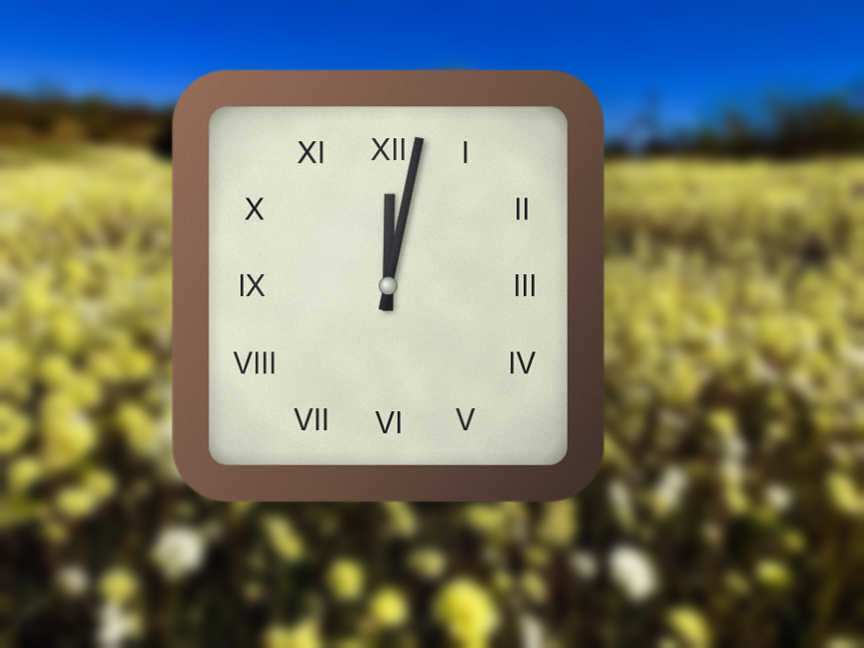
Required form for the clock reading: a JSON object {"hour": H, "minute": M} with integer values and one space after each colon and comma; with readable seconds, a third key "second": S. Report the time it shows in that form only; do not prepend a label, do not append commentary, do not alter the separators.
{"hour": 12, "minute": 2}
